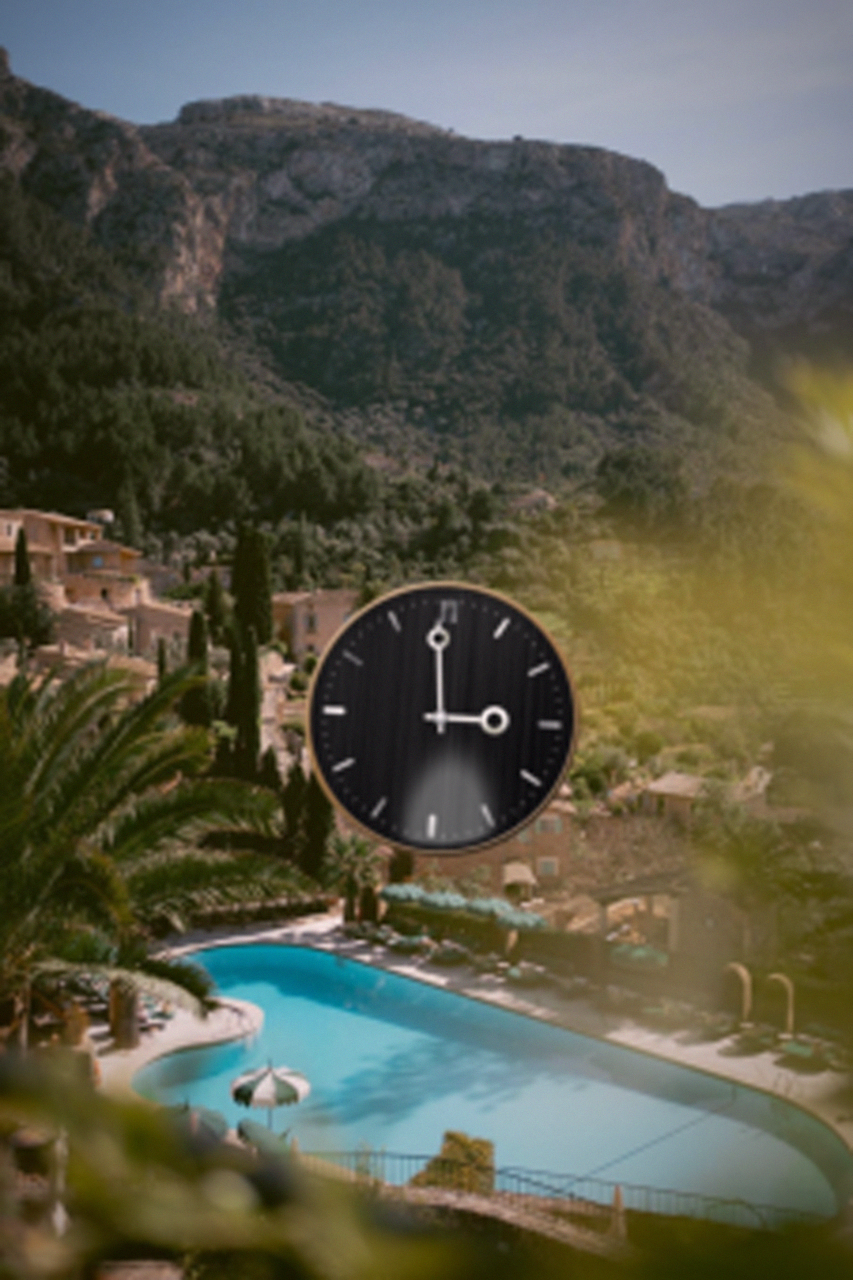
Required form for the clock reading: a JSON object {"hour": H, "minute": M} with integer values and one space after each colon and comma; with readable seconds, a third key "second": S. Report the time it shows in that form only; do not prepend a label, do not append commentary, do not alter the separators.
{"hour": 2, "minute": 59}
